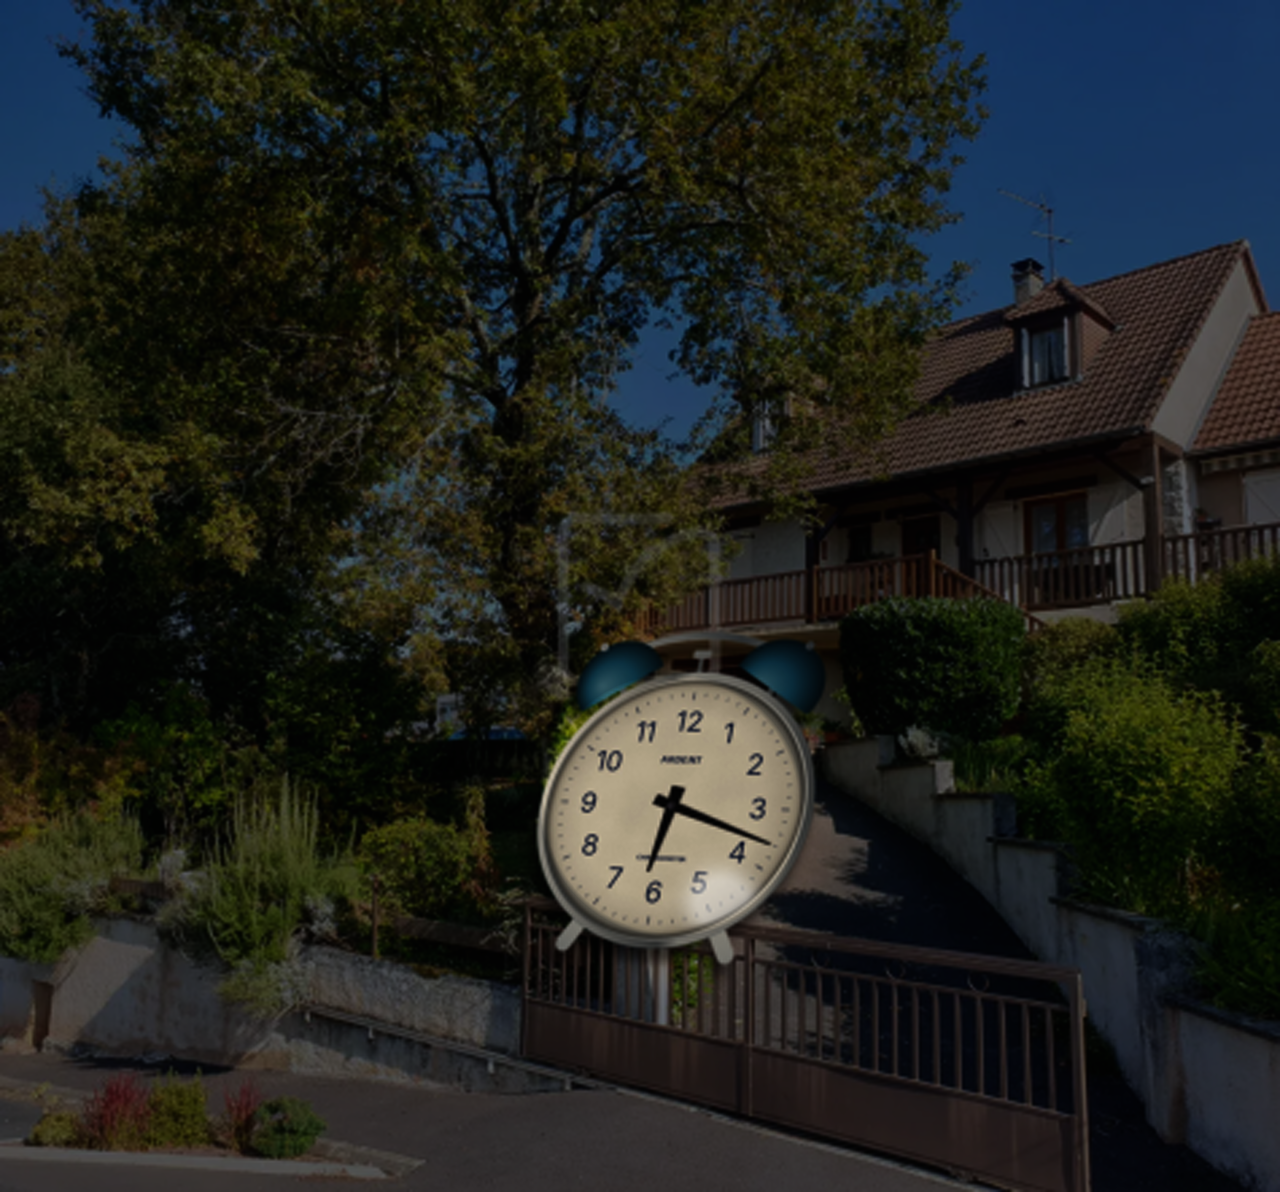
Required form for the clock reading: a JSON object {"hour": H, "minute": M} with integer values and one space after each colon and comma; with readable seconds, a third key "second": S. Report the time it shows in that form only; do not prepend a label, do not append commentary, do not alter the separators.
{"hour": 6, "minute": 18}
